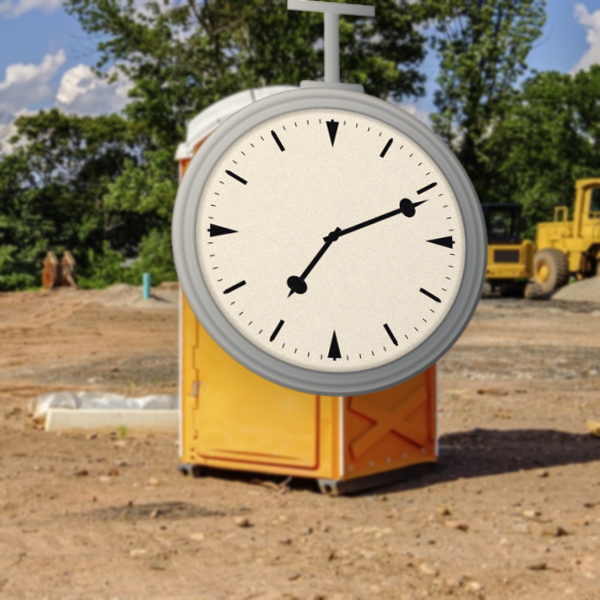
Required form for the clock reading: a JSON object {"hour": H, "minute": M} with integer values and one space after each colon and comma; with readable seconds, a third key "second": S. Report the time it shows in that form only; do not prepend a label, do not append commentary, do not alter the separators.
{"hour": 7, "minute": 11}
